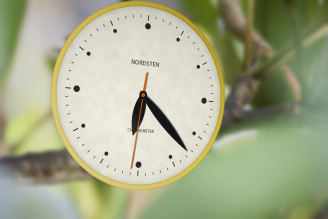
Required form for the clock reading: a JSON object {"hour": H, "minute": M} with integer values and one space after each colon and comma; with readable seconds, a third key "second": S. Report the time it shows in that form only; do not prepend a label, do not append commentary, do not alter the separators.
{"hour": 6, "minute": 22, "second": 31}
